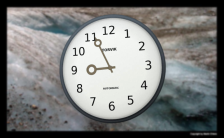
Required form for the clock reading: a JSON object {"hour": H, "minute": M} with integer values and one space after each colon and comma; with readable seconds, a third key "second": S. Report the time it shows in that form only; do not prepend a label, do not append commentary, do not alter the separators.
{"hour": 8, "minute": 56}
